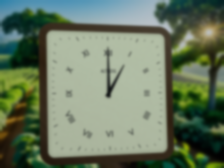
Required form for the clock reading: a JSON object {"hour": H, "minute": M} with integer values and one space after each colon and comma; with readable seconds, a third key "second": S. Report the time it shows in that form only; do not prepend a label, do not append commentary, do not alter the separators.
{"hour": 1, "minute": 0}
